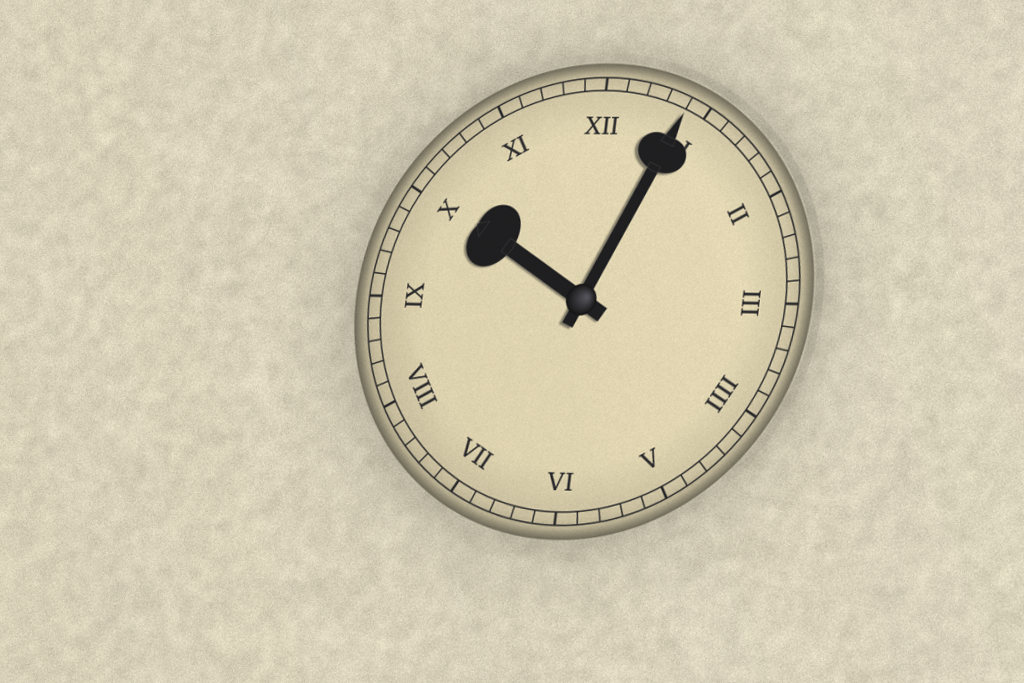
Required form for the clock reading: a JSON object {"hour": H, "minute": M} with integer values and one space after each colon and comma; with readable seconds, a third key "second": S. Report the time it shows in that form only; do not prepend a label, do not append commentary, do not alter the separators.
{"hour": 10, "minute": 4}
